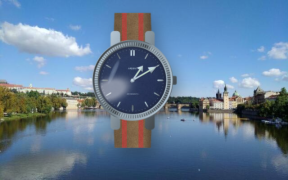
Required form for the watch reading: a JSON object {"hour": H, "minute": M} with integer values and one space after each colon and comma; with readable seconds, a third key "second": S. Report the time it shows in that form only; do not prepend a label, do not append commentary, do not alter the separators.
{"hour": 1, "minute": 10}
